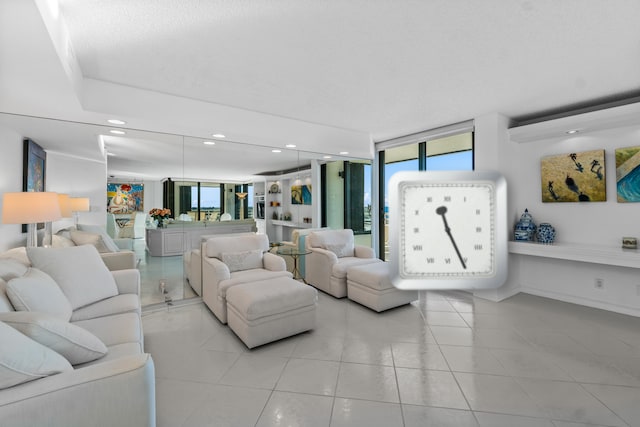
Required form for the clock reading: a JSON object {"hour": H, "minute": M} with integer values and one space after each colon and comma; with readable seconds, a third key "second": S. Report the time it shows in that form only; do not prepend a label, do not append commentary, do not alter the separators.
{"hour": 11, "minute": 26}
